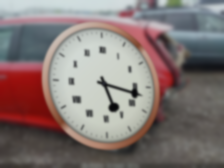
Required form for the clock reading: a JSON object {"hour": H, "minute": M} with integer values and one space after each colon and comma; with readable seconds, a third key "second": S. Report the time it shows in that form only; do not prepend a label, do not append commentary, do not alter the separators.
{"hour": 5, "minute": 17}
